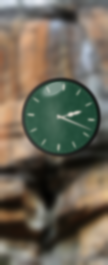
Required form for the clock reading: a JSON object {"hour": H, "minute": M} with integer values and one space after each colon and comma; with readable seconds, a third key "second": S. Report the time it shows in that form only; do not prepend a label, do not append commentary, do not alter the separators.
{"hour": 2, "minute": 18}
